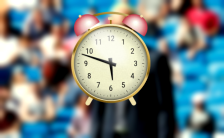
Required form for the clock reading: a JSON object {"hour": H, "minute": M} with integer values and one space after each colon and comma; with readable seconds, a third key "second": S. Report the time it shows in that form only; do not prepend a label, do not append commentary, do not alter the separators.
{"hour": 5, "minute": 48}
